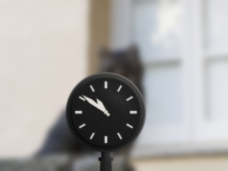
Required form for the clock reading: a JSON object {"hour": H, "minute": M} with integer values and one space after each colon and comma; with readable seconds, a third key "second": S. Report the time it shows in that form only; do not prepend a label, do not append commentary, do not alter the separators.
{"hour": 10, "minute": 51}
